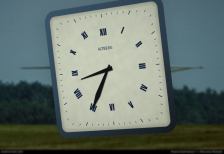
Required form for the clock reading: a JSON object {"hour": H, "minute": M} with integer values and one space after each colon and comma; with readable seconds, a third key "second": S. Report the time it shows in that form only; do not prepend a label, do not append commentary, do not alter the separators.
{"hour": 8, "minute": 35}
